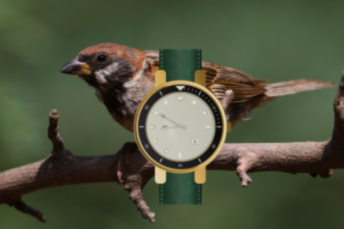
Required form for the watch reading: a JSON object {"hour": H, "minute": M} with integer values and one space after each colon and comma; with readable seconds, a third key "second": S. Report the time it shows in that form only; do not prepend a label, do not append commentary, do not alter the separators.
{"hour": 8, "minute": 50}
